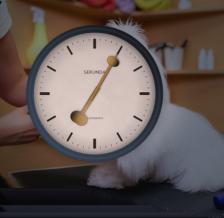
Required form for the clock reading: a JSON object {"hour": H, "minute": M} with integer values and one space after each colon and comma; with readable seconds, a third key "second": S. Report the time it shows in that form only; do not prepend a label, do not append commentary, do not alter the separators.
{"hour": 7, "minute": 5}
